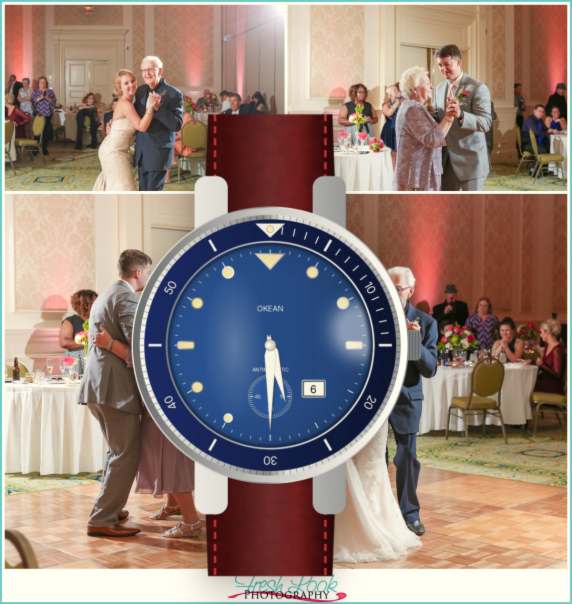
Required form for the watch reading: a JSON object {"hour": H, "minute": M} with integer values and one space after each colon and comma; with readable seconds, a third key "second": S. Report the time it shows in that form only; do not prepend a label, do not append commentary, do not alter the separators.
{"hour": 5, "minute": 30}
